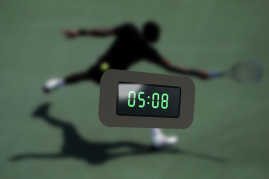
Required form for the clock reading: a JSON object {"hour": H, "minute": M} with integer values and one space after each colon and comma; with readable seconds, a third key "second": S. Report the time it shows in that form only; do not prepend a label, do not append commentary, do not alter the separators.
{"hour": 5, "minute": 8}
